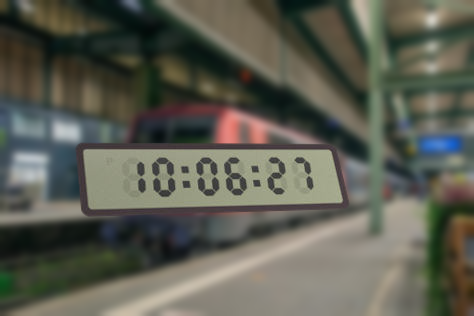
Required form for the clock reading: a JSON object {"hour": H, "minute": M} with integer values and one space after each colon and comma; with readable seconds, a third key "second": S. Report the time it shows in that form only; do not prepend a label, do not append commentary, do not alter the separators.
{"hour": 10, "minute": 6, "second": 27}
